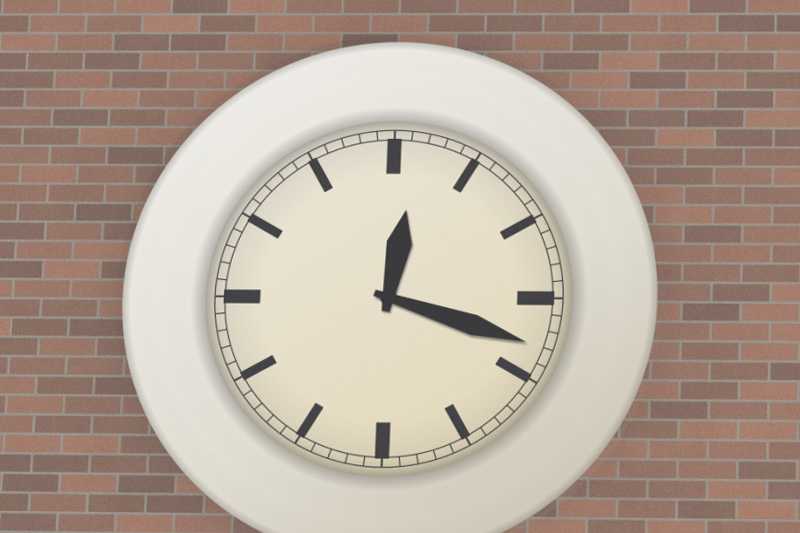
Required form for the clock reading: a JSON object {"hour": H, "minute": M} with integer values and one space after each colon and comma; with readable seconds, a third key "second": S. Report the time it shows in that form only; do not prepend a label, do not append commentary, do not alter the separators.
{"hour": 12, "minute": 18}
